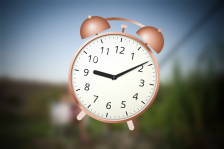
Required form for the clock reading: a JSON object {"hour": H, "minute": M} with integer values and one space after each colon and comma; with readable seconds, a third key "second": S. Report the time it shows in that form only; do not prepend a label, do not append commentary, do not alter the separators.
{"hour": 9, "minute": 9}
